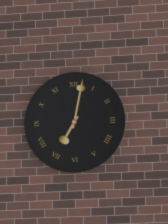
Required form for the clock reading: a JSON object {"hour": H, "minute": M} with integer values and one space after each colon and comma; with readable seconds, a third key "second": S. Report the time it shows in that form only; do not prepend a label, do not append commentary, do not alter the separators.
{"hour": 7, "minute": 2}
